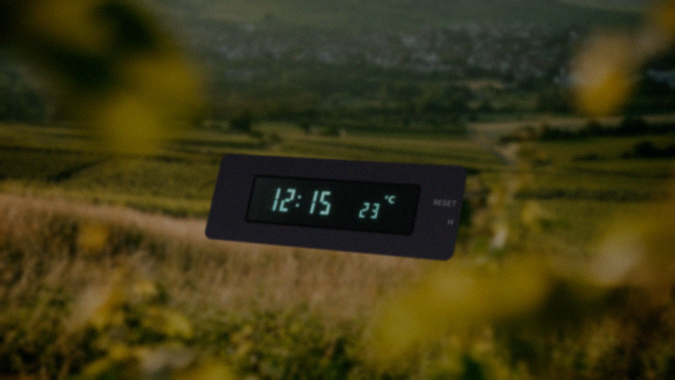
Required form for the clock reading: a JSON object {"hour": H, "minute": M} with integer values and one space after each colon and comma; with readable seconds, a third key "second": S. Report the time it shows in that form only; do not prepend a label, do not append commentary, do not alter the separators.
{"hour": 12, "minute": 15}
